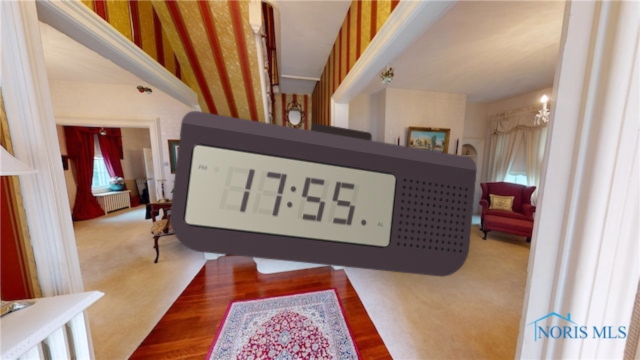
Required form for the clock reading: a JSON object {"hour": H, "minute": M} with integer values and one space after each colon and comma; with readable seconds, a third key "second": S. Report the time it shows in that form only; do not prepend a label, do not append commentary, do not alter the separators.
{"hour": 17, "minute": 55}
